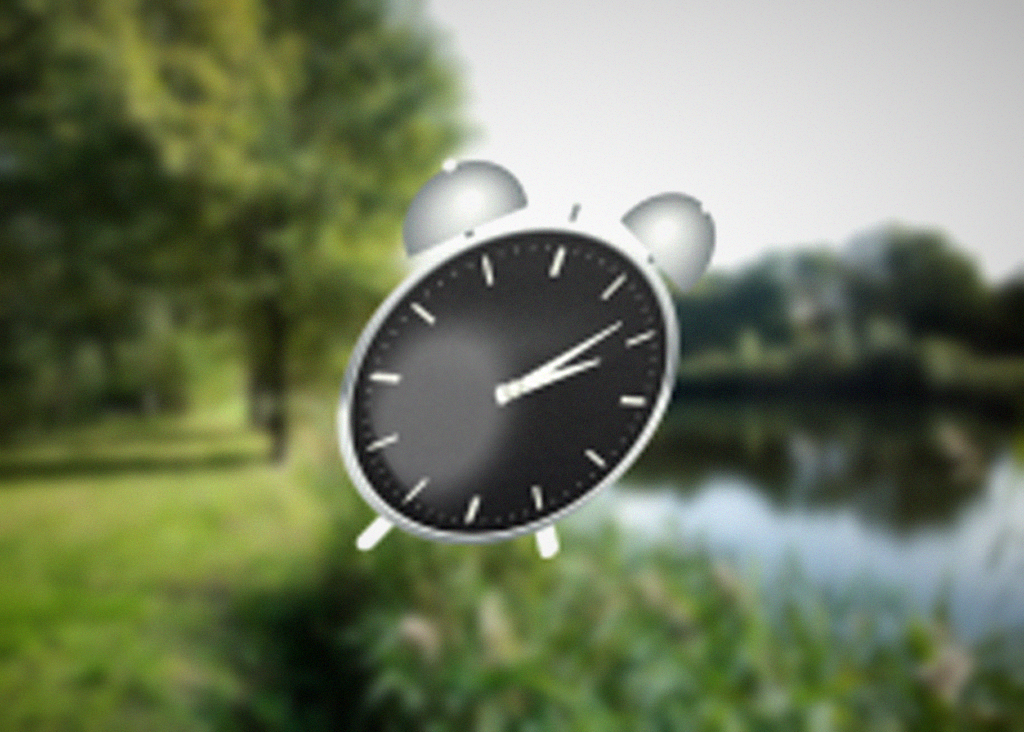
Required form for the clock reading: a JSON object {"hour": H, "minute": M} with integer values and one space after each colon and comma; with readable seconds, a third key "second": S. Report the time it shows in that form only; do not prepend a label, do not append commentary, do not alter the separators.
{"hour": 2, "minute": 8}
